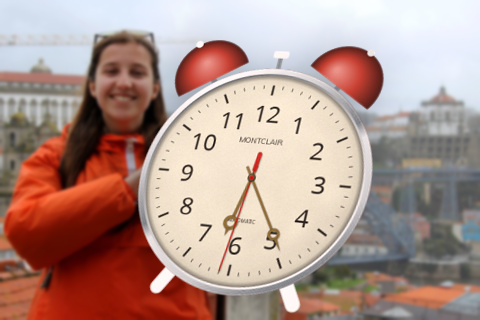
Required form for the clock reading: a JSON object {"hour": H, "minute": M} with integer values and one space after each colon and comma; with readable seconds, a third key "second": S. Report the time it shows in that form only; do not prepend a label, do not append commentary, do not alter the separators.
{"hour": 6, "minute": 24, "second": 31}
